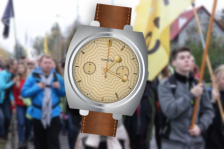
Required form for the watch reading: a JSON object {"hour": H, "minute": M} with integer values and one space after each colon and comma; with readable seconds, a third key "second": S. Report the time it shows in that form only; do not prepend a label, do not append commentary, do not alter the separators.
{"hour": 1, "minute": 18}
